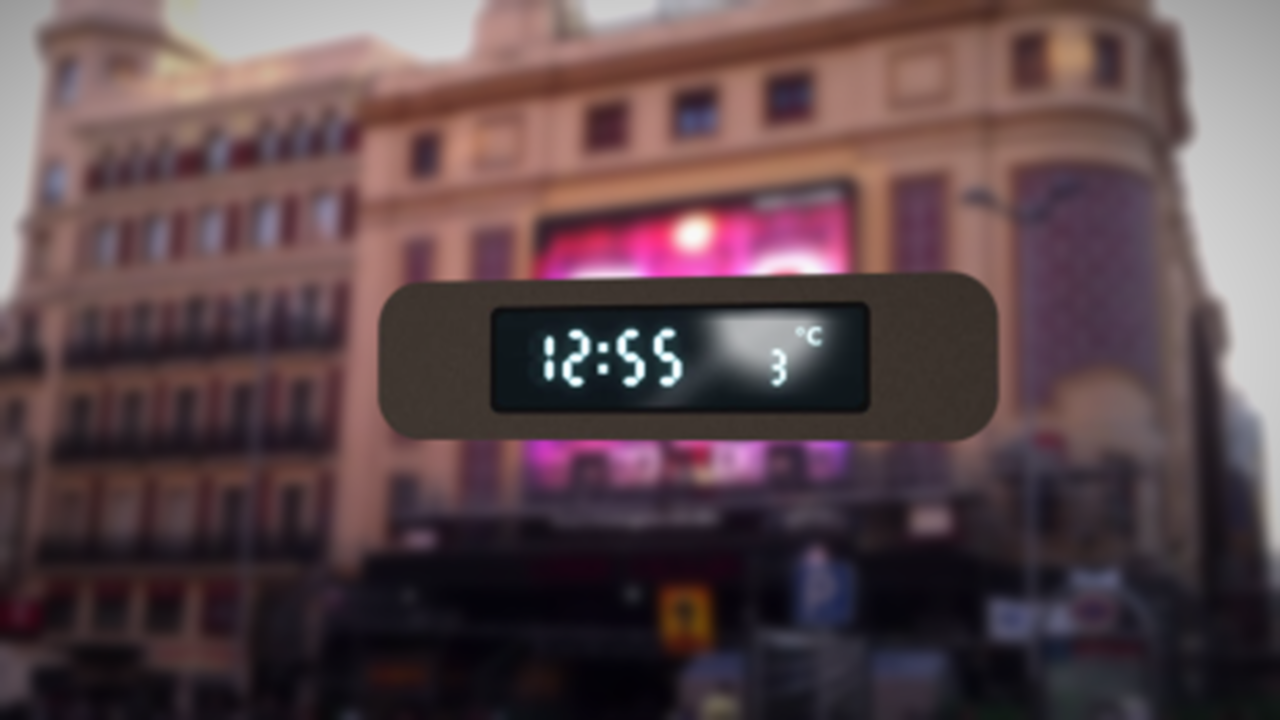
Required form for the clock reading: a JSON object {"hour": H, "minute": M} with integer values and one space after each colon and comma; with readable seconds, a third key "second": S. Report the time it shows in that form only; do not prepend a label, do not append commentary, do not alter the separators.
{"hour": 12, "minute": 55}
